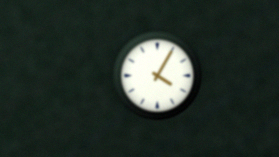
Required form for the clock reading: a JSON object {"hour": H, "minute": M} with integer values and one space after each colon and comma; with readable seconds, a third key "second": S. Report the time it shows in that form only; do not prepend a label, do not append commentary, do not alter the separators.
{"hour": 4, "minute": 5}
